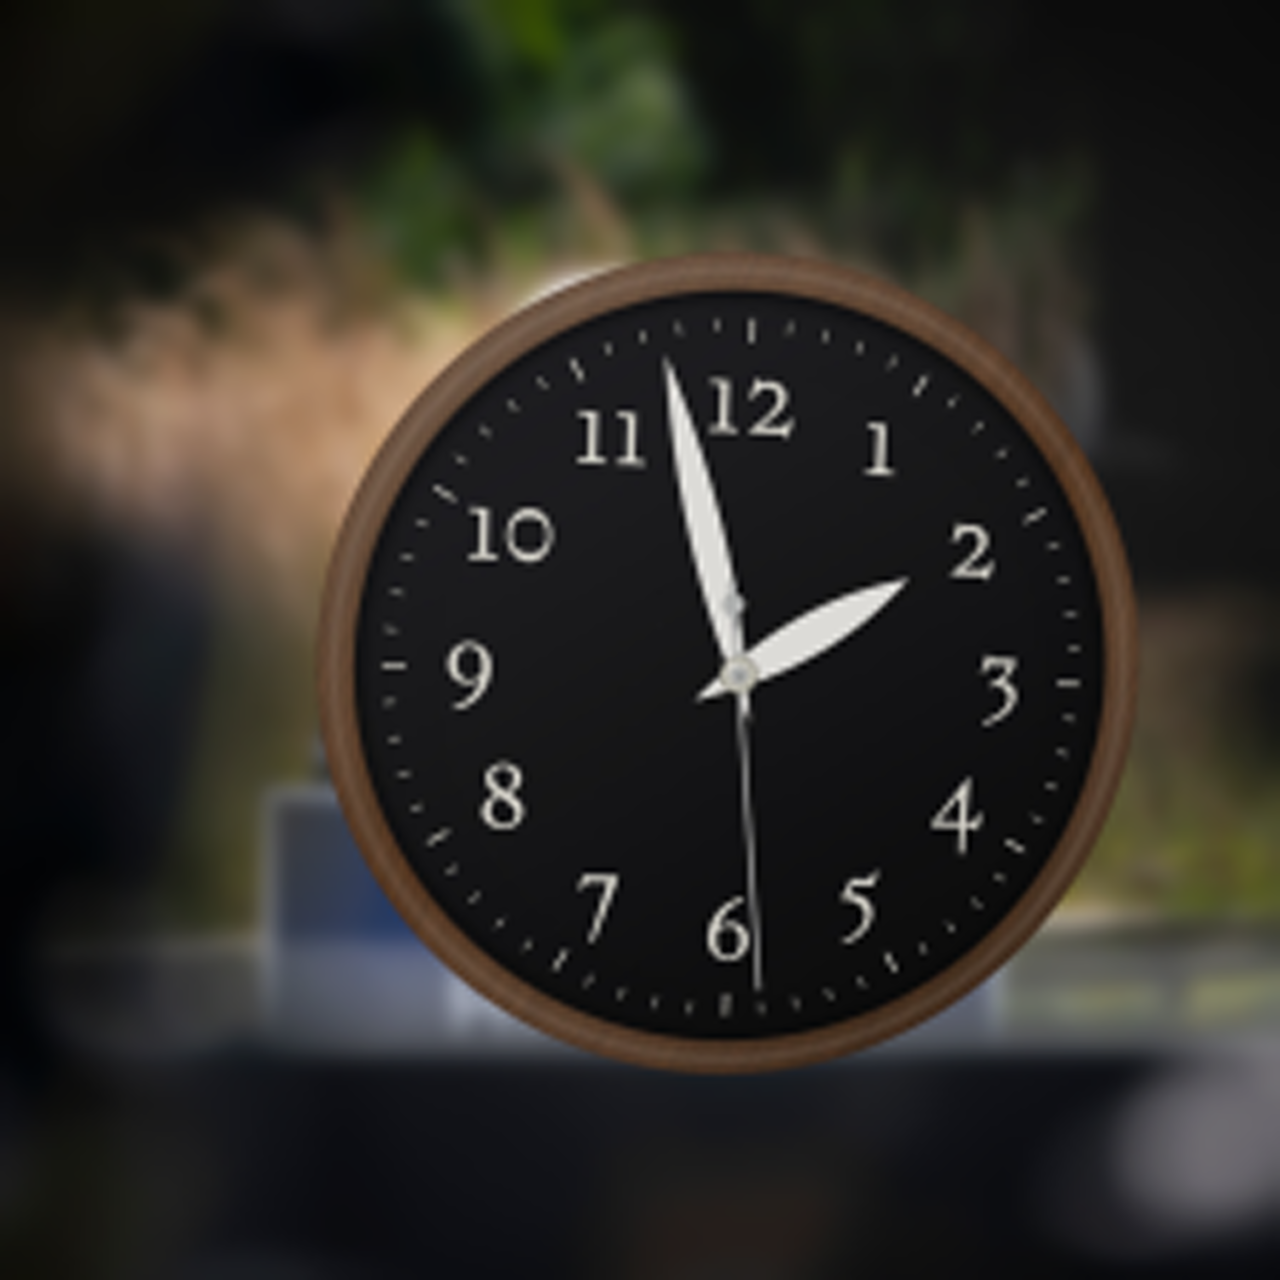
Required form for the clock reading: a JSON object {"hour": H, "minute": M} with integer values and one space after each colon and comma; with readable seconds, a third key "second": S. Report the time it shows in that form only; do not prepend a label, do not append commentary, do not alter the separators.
{"hour": 1, "minute": 57, "second": 29}
